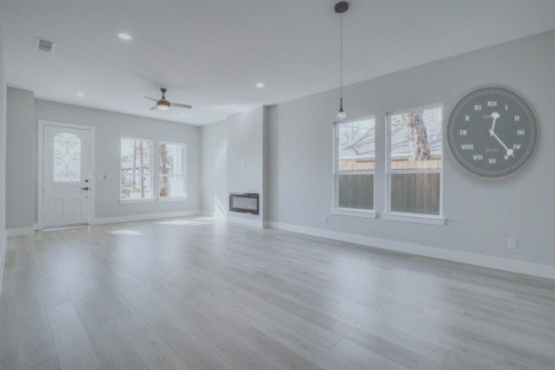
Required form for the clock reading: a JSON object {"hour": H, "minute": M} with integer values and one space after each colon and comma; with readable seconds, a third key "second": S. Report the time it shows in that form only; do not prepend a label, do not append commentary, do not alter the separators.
{"hour": 12, "minute": 23}
